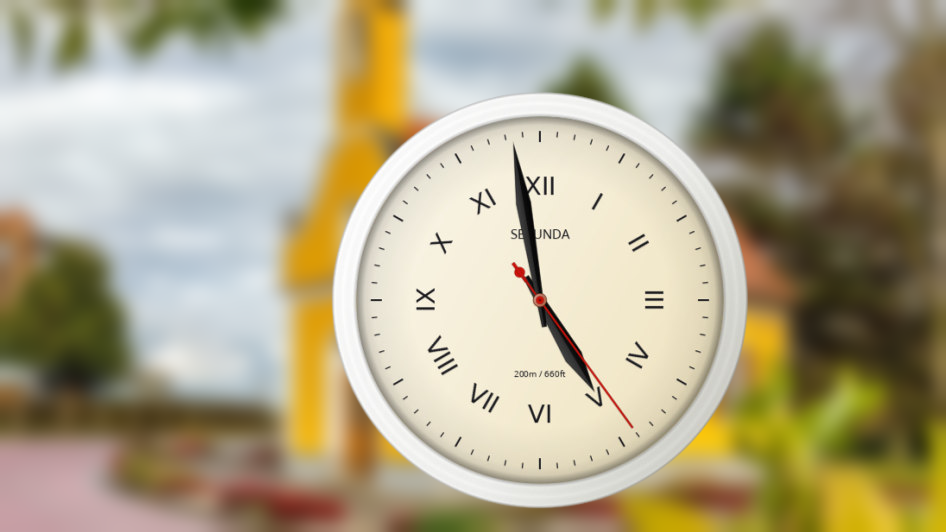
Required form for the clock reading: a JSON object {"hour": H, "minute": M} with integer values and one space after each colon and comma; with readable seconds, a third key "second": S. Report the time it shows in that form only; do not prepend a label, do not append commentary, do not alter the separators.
{"hour": 4, "minute": 58, "second": 24}
